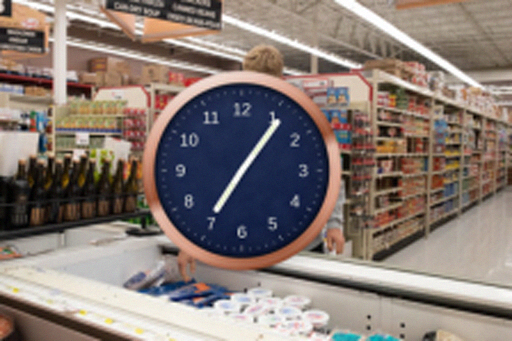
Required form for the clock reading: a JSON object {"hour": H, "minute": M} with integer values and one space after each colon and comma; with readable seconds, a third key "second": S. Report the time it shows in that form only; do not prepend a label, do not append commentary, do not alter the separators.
{"hour": 7, "minute": 6}
